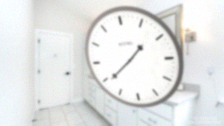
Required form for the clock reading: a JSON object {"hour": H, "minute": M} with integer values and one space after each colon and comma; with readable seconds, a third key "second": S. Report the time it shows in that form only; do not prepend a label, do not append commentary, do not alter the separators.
{"hour": 1, "minute": 39}
